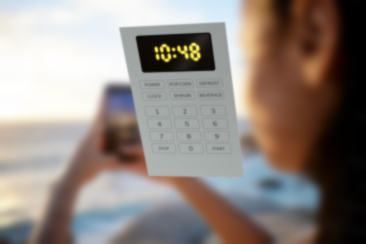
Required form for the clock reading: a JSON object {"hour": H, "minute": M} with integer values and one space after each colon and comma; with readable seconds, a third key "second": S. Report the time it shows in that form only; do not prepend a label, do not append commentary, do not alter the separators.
{"hour": 10, "minute": 48}
